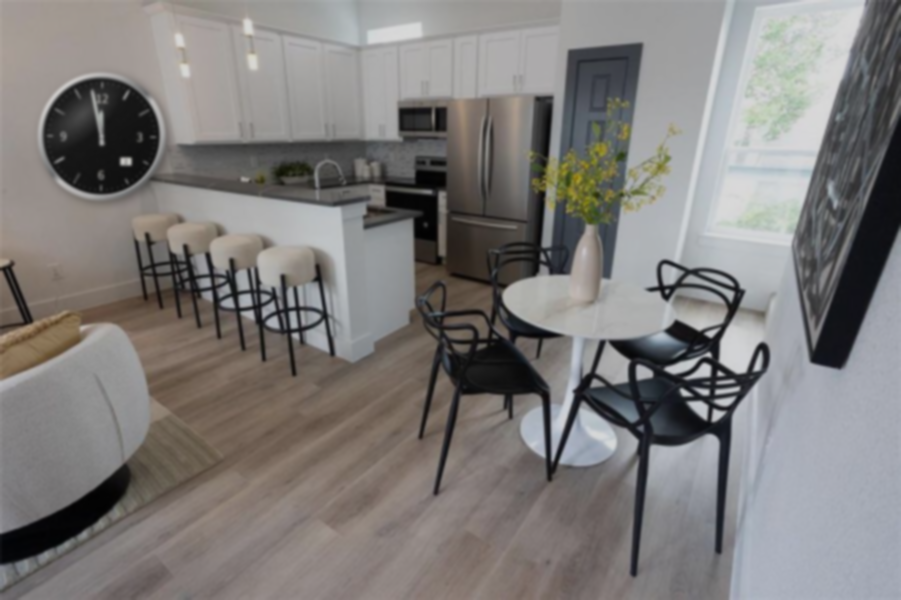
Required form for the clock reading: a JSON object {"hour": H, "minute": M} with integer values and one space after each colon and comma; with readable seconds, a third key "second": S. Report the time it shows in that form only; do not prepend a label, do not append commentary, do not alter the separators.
{"hour": 11, "minute": 58}
